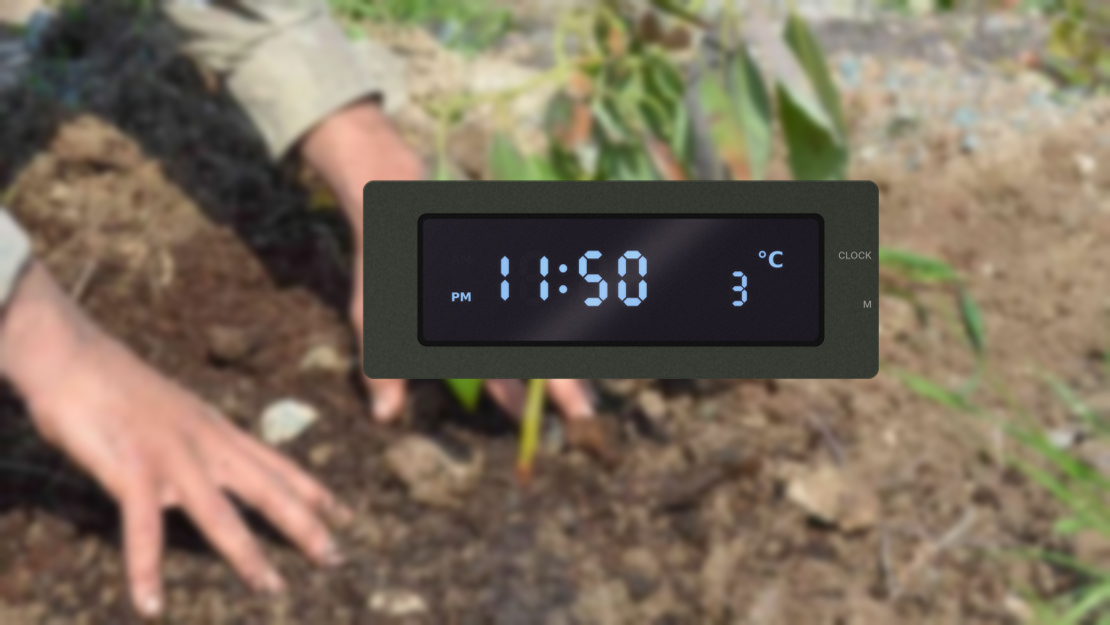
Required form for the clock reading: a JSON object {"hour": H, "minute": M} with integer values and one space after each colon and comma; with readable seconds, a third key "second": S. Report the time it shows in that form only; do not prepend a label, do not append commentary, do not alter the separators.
{"hour": 11, "minute": 50}
